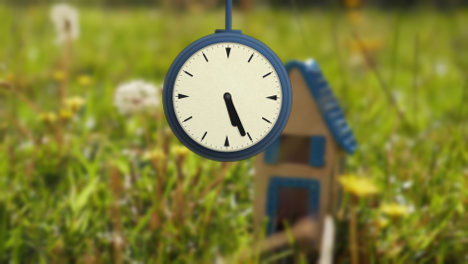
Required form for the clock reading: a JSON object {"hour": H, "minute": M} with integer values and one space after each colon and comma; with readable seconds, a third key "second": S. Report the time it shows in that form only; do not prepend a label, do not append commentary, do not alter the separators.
{"hour": 5, "minute": 26}
